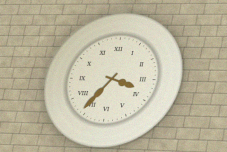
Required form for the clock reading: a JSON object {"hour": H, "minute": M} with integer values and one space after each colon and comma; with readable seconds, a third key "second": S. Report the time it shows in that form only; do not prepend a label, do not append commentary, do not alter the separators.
{"hour": 3, "minute": 36}
